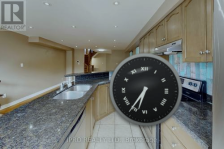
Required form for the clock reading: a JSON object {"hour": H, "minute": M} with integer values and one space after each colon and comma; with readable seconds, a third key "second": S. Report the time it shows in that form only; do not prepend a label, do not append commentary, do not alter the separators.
{"hour": 6, "minute": 36}
